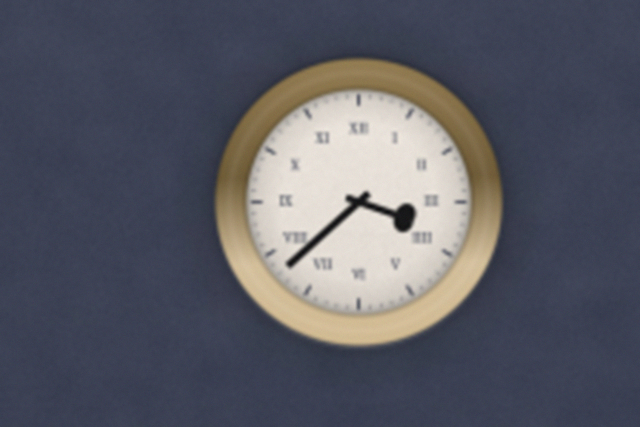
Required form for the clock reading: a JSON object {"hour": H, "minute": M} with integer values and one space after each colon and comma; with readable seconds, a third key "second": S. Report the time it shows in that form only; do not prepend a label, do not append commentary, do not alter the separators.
{"hour": 3, "minute": 38}
